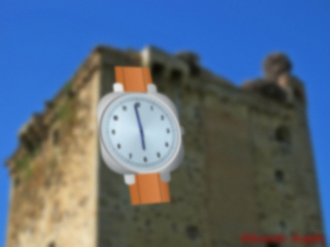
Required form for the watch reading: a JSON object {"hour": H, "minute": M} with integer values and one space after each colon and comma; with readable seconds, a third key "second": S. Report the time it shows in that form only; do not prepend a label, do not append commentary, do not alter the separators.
{"hour": 5, "minute": 59}
